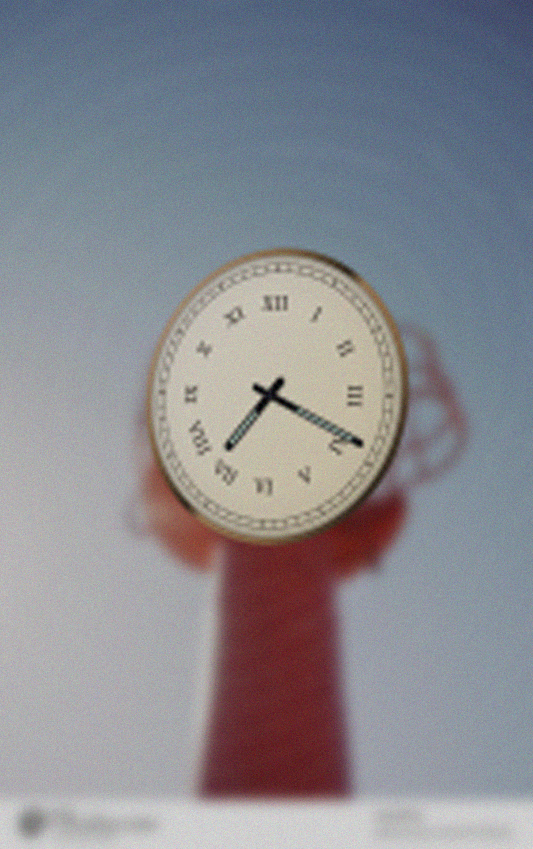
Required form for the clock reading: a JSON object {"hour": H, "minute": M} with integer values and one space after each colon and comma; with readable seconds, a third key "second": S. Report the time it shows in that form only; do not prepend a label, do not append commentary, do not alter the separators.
{"hour": 7, "minute": 19}
